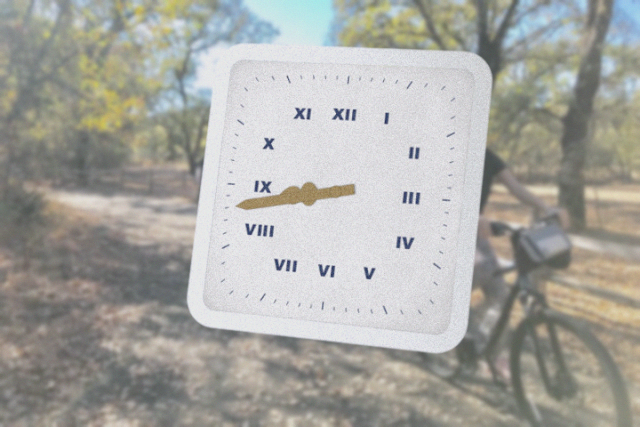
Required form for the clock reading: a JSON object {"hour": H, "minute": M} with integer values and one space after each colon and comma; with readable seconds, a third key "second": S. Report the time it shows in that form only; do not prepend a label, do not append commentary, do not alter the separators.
{"hour": 8, "minute": 43}
